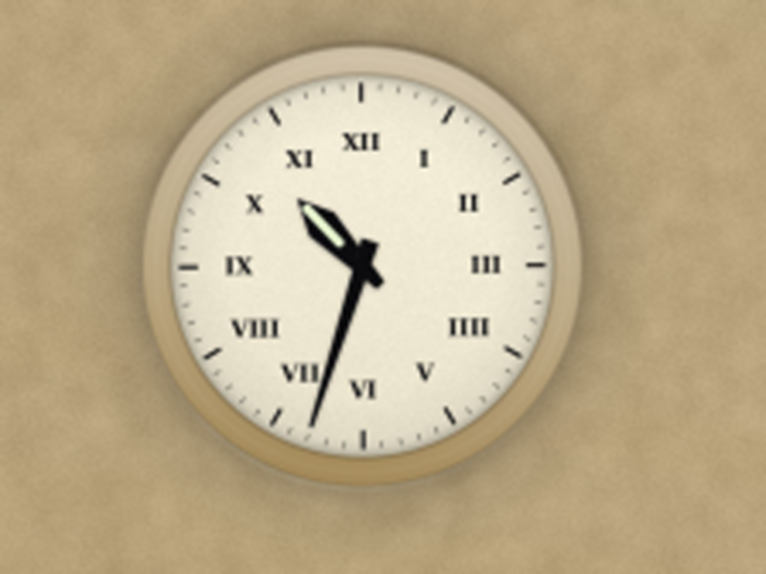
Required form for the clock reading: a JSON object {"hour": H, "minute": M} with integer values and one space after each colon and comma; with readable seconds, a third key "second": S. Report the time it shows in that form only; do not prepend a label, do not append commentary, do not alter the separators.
{"hour": 10, "minute": 33}
